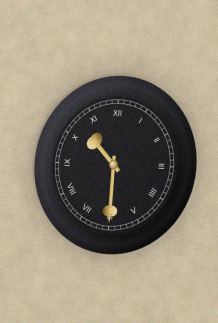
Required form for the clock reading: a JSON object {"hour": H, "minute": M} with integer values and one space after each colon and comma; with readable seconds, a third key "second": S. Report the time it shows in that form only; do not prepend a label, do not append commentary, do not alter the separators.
{"hour": 10, "minute": 30}
